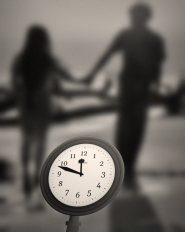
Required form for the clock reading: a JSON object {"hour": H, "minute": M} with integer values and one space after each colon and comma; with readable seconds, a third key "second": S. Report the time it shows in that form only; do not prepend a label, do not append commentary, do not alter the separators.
{"hour": 11, "minute": 48}
